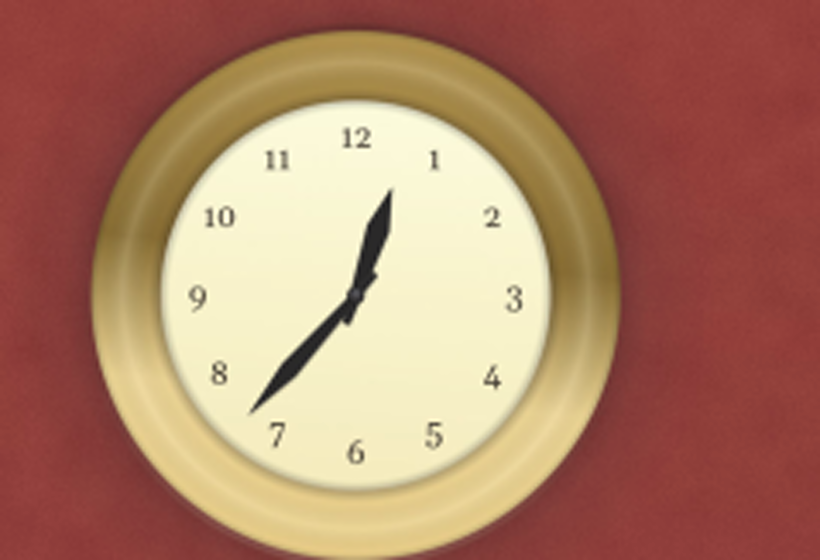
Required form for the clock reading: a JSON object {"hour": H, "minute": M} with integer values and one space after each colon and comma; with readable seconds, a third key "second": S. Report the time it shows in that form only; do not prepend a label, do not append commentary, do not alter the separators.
{"hour": 12, "minute": 37}
